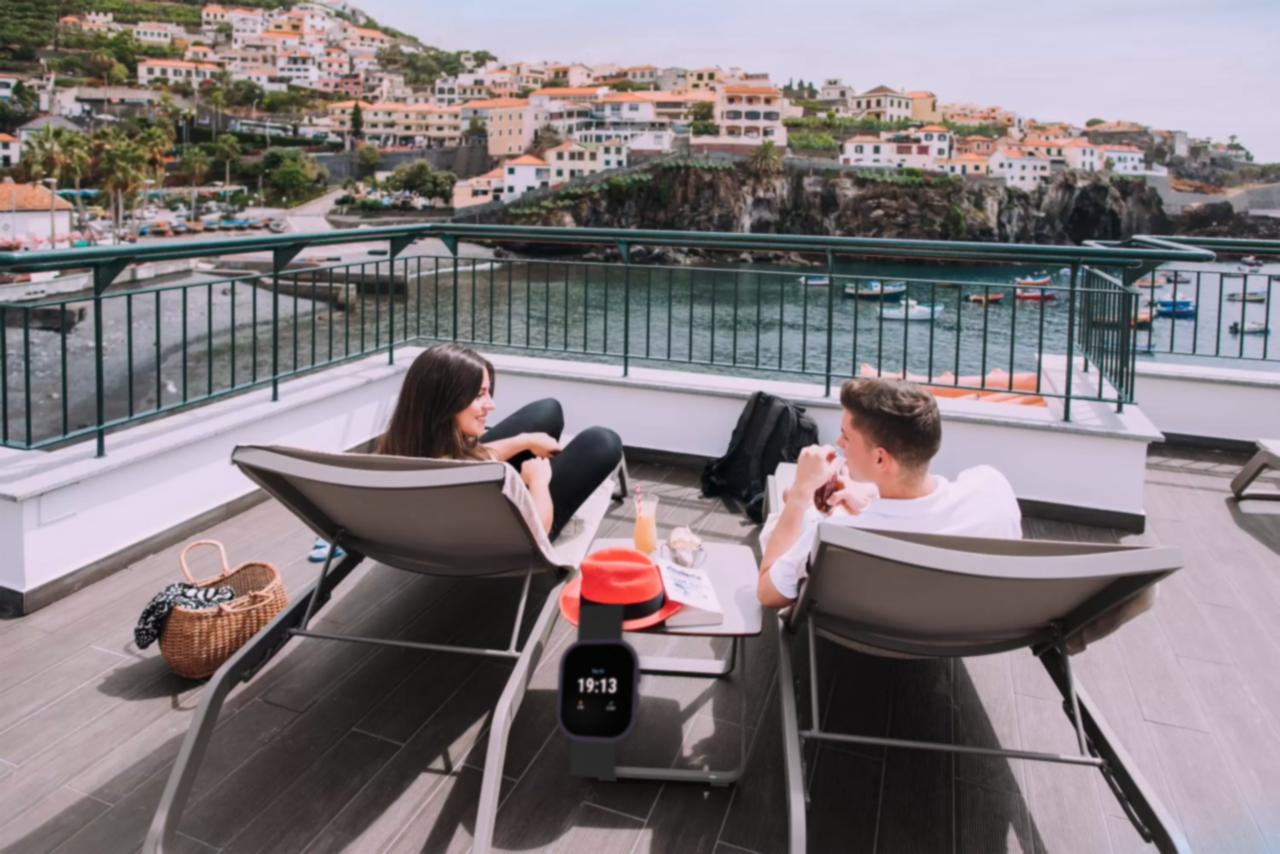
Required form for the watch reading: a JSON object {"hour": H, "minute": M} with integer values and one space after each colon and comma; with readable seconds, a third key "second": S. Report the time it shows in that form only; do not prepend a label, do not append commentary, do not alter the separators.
{"hour": 19, "minute": 13}
